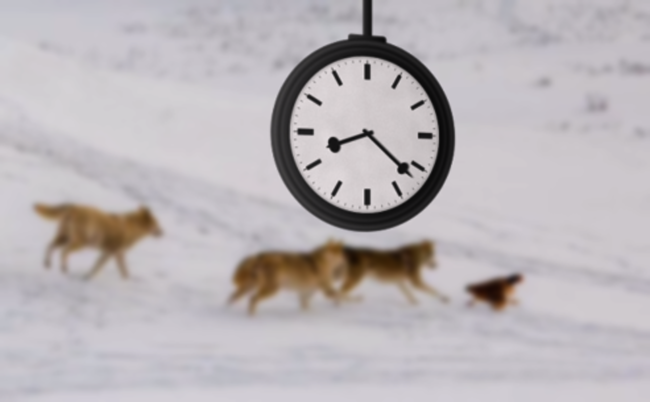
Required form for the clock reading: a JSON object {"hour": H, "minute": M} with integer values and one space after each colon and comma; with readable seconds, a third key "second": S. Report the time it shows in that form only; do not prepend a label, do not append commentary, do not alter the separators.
{"hour": 8, "minute": 22}
